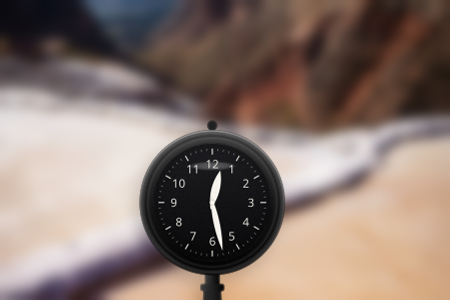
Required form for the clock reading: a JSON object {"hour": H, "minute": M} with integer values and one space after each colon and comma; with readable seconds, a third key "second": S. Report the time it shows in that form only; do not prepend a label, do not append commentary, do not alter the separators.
{"hour": 12, "minute": 28}
